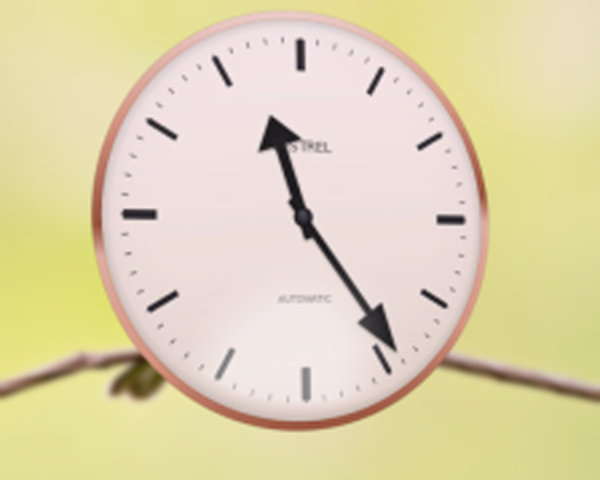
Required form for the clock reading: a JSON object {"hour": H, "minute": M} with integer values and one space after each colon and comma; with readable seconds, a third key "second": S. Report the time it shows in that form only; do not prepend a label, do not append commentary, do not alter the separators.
{"hour": 11, "minute": 24}
